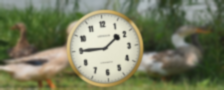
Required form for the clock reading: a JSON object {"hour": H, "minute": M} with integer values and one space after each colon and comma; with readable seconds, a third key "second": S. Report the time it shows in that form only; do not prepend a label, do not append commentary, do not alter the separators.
{"hour": 1, "minute": 45}
